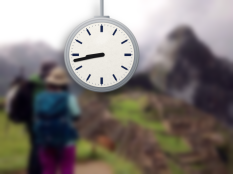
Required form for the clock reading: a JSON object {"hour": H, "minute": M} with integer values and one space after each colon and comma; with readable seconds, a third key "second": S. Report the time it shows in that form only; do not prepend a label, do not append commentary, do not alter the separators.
{"hour": 8, "minute": 43}
